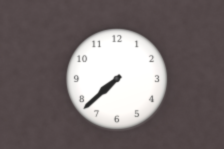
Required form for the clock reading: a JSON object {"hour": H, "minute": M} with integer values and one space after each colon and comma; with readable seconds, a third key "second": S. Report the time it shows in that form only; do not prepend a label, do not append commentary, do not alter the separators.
{"hour": 7, "minute": 38}
